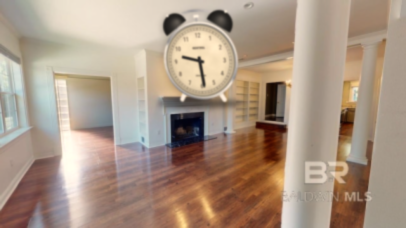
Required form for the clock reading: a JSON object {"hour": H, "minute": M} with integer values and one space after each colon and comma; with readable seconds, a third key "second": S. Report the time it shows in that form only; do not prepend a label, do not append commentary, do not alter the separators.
{"hour": 9, "minute": 29}
